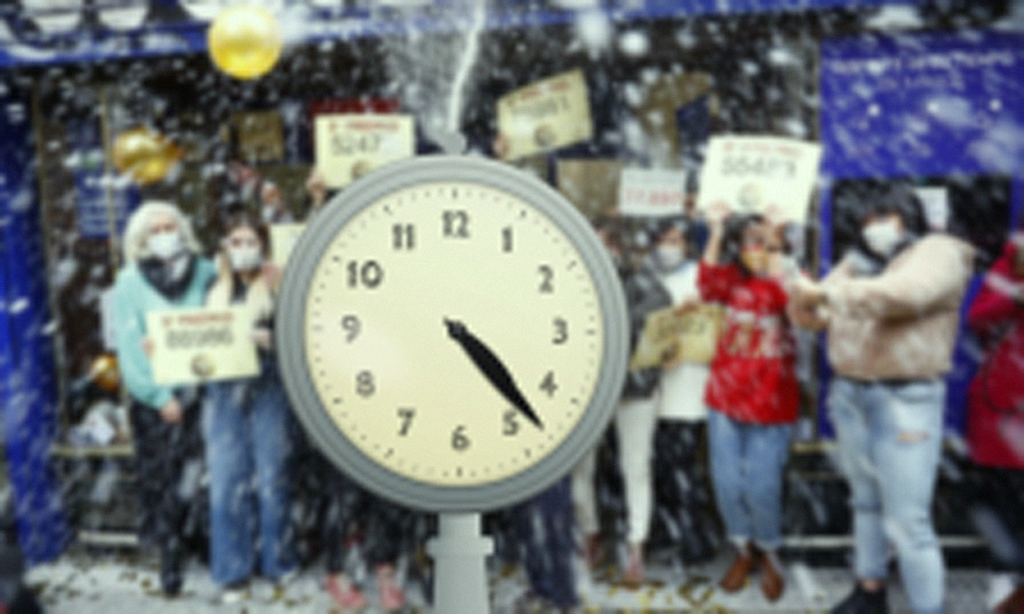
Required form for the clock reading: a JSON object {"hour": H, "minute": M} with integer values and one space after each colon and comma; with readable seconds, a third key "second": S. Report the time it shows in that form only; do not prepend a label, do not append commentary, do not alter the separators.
{"hour": 4, "minute": 23}
